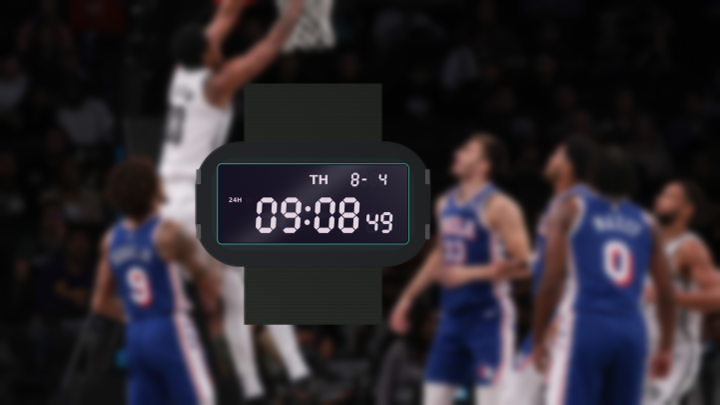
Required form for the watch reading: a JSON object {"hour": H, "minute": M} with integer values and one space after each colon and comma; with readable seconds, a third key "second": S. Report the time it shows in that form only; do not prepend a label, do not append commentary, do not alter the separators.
{"hour": 9, "minute": 8, "second": 49}
